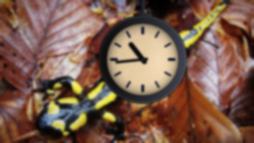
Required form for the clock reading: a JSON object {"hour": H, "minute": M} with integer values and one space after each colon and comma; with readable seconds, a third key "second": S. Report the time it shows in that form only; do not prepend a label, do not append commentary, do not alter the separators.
{"hour": 10, "minute": 44}
